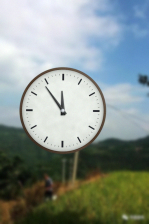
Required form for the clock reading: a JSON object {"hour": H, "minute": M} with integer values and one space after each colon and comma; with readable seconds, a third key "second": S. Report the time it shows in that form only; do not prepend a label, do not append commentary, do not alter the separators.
{"hour": 11, "minute": 54}
